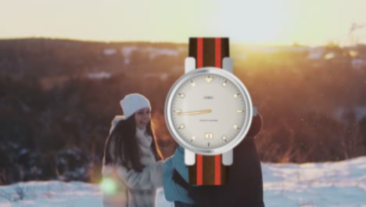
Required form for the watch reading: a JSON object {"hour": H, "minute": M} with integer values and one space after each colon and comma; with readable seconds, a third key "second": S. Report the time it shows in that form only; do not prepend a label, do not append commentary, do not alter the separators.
{"hour": 8, "minute": 44}
